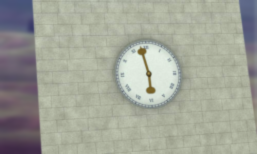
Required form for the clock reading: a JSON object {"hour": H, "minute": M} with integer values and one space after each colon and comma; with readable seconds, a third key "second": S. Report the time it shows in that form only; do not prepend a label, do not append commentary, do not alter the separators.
{"hour": 5, "minute": 58}
